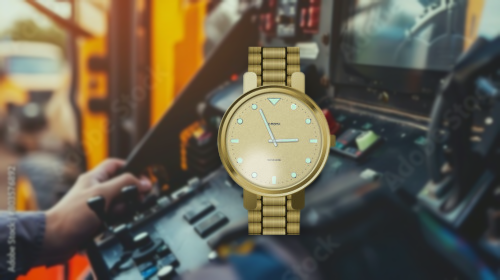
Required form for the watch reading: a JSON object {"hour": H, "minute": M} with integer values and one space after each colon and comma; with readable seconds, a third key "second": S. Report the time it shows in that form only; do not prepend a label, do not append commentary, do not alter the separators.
{"hour": 2, "minute": 56}
